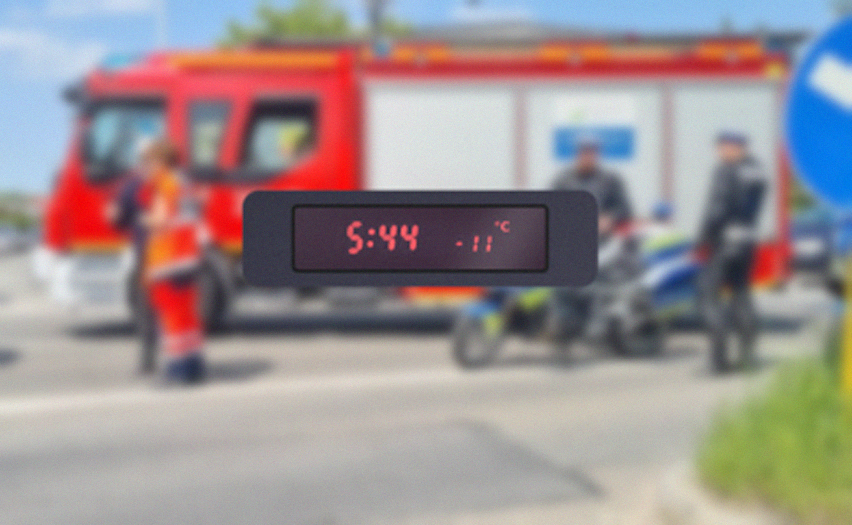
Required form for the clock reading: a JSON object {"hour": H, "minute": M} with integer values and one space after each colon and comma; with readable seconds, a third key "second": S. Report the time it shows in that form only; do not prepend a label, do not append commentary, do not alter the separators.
{"hour": 5, "minute": 44}
